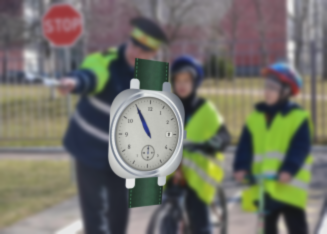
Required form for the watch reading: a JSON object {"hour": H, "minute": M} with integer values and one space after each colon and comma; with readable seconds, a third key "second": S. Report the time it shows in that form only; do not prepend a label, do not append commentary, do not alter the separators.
{"hour": 10, "minute": 55}
